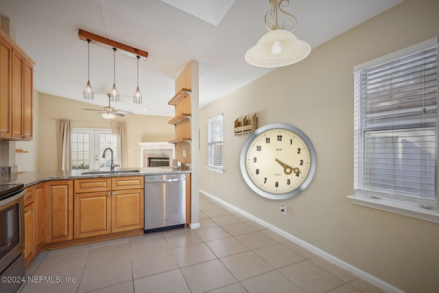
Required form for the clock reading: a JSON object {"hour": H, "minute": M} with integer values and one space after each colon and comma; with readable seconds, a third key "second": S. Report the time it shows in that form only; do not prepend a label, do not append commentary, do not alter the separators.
{"hour": 4, "minute": 19}
